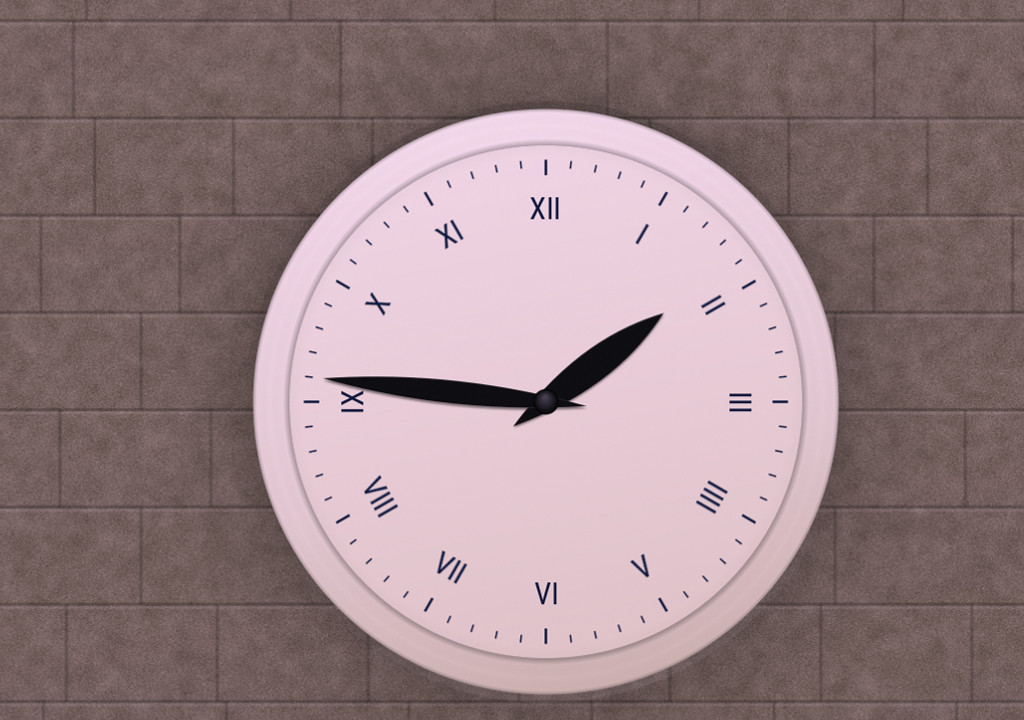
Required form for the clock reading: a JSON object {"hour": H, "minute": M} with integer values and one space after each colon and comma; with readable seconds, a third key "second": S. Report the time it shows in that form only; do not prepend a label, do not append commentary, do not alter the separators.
{"hour": 1, "minute": 46}
